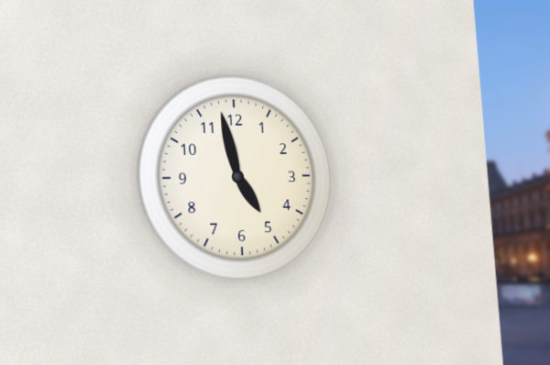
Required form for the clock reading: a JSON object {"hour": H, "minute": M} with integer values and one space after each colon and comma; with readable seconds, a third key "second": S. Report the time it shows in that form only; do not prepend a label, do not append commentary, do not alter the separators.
{"hour": 4, "minute": 58}
